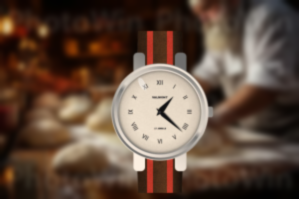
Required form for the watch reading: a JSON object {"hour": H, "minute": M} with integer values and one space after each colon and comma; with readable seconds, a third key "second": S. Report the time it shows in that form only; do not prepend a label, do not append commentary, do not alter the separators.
{"hour": 1, "minute": 22}
